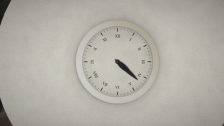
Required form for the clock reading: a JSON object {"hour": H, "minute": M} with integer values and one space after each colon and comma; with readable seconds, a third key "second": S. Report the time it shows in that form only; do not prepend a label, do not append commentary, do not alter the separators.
{"hour": 4, "minute": 22}
